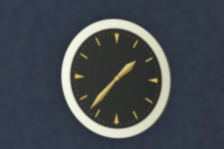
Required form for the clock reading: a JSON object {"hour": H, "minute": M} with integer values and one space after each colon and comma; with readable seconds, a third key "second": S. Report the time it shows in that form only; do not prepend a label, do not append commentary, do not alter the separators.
{"hour": 1, "minute": 37}
